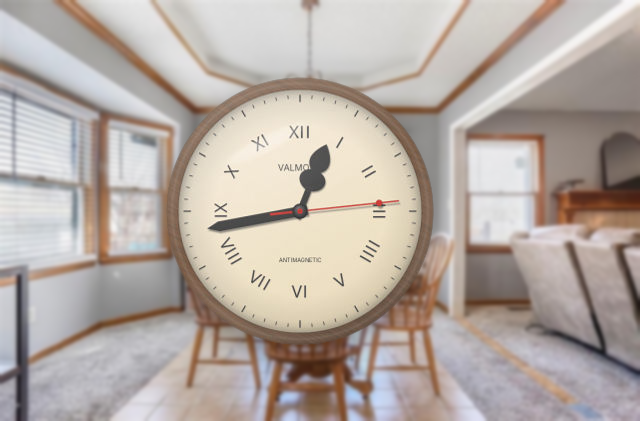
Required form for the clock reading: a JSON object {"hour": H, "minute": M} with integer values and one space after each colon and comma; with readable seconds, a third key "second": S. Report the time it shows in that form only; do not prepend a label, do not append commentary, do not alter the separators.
{"hour": 12, "minute": 43, "second": 14}
